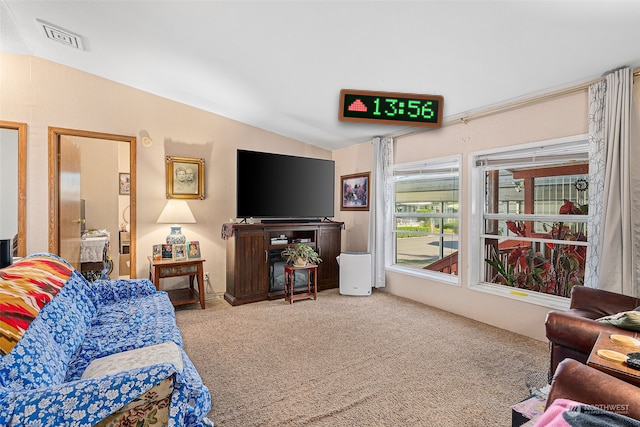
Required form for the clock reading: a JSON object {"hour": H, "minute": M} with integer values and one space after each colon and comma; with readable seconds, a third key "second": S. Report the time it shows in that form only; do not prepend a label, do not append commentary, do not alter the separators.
{"hour": 13, "minute": 56}
